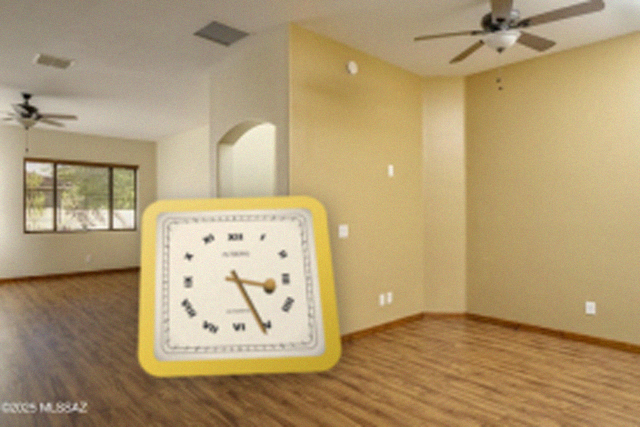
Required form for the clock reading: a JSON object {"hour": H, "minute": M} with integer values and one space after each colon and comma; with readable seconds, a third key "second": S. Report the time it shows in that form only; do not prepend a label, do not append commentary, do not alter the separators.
{"hour": 3, "minute": 26}
